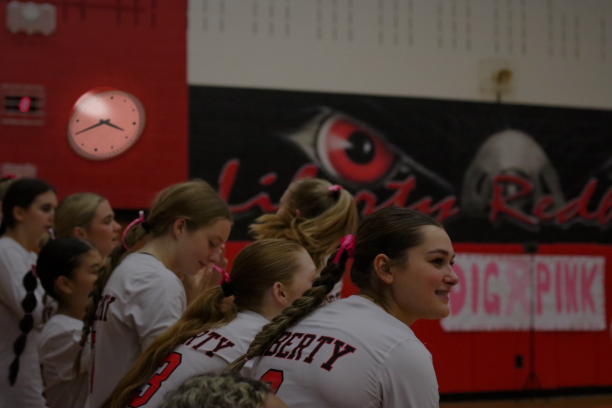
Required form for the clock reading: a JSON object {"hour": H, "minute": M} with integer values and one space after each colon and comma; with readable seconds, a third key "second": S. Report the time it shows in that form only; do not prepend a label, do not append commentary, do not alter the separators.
{"hour": 3, "minute": 40}
